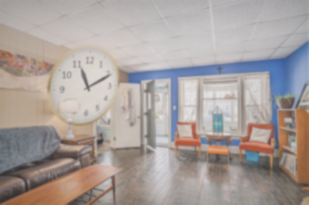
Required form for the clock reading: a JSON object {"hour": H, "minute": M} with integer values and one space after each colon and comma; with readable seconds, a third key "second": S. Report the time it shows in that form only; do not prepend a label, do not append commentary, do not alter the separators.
{"hour": 11, "minute": 11}
